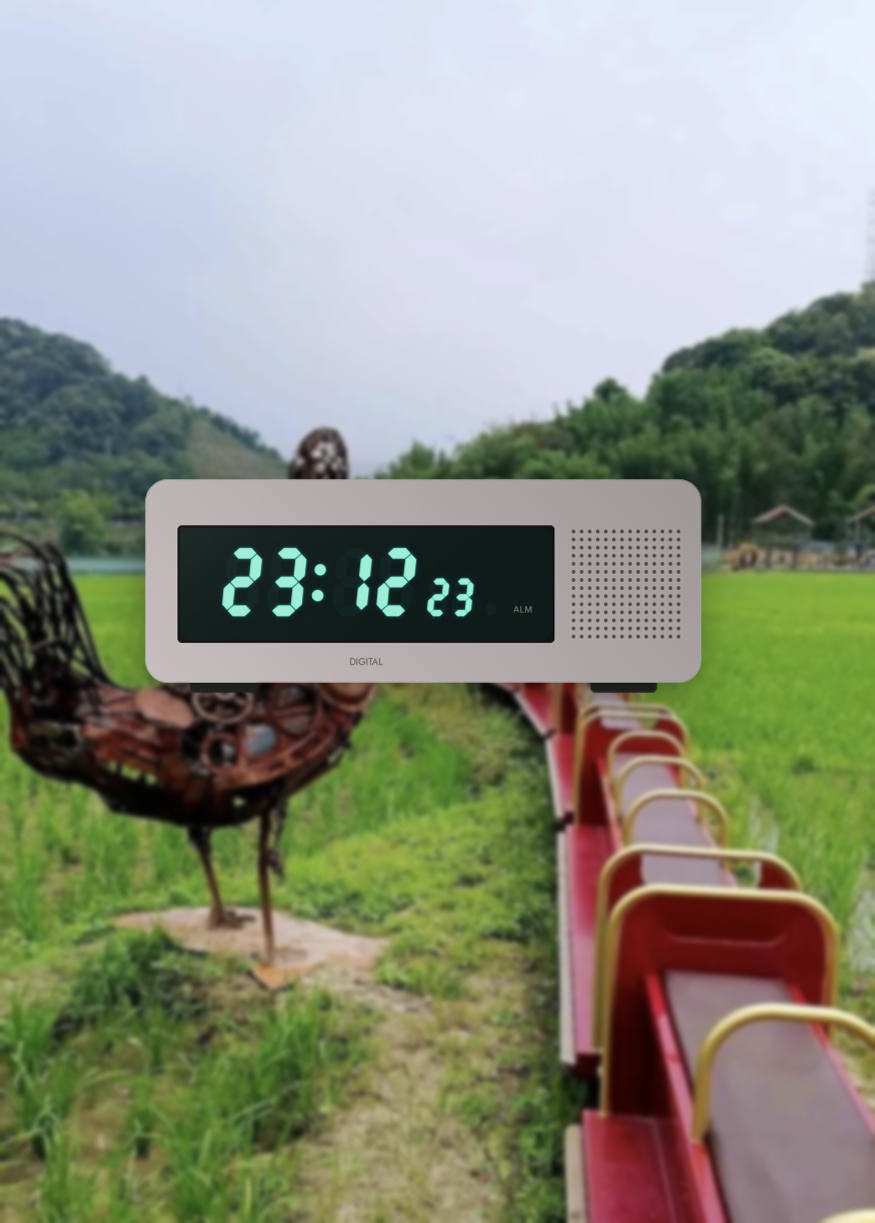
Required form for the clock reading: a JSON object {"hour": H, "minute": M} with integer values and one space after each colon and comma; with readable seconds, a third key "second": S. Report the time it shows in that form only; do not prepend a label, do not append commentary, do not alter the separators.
{"hour": 23, "minute": 12, "second": 23}
